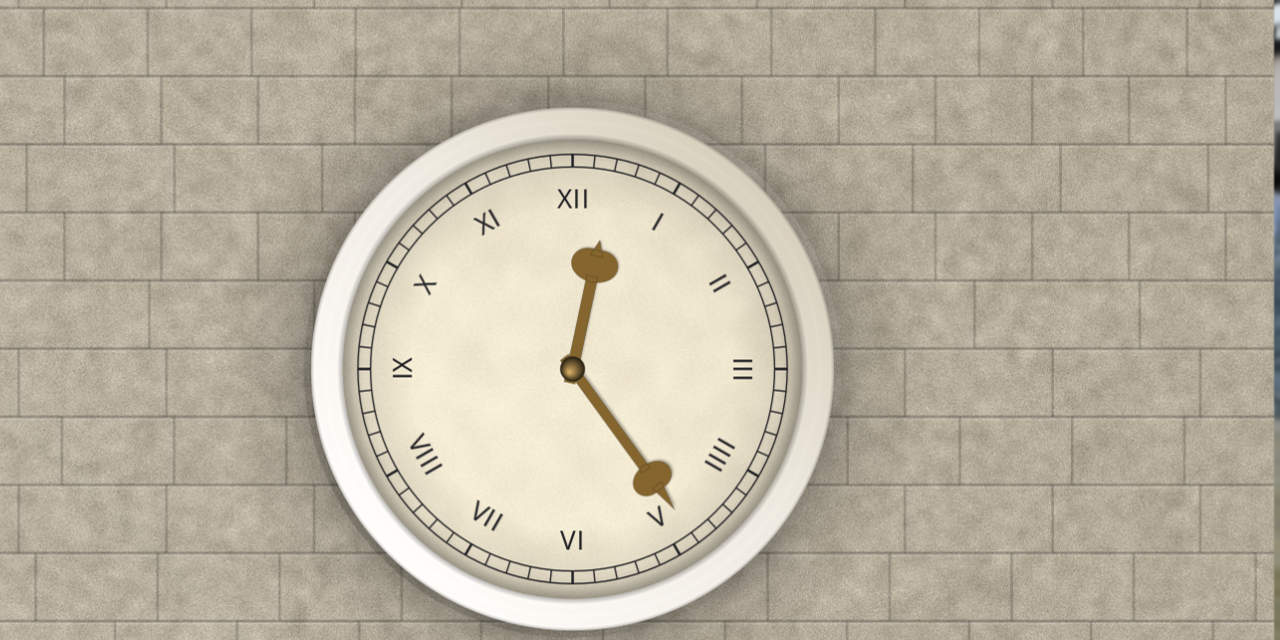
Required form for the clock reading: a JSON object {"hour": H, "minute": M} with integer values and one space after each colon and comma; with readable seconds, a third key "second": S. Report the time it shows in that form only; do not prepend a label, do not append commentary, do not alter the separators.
{"hour": 12, "minute": 24}
